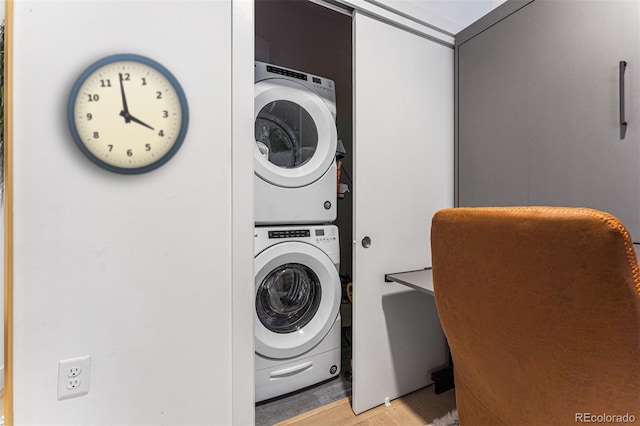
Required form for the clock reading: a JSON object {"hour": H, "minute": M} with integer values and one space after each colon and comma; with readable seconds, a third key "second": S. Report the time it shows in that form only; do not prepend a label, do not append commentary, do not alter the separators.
{"hour": 3, "minute": 59}
